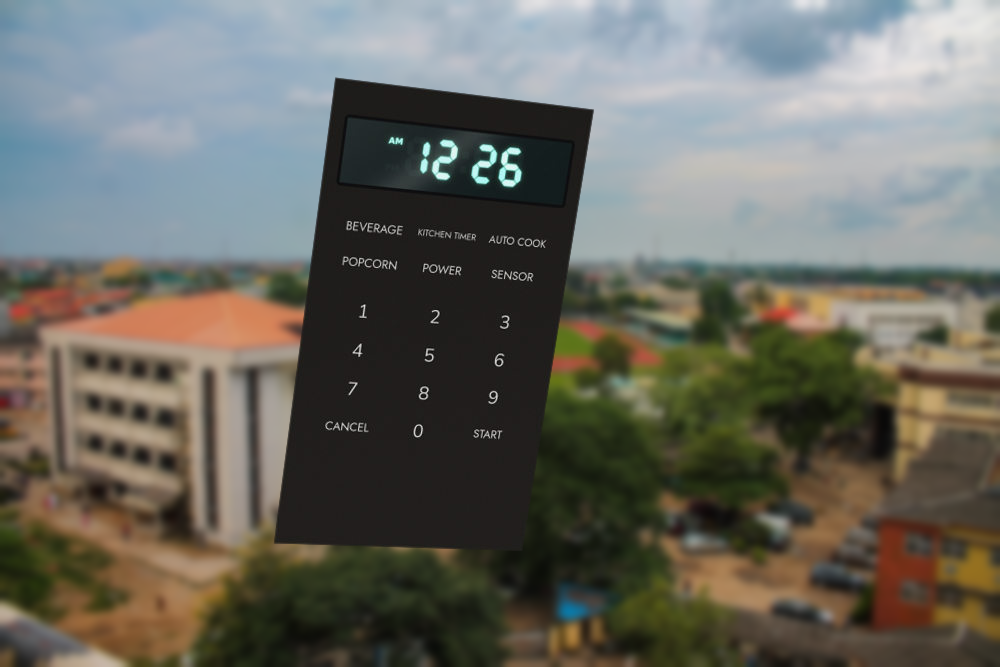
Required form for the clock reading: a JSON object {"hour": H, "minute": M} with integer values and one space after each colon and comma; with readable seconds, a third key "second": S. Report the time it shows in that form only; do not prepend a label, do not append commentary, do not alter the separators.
{"hour": 12, "minute": 26}
